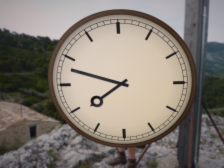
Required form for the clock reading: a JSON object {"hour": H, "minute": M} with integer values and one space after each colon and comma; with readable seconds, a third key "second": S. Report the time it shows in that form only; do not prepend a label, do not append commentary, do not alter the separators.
{"hour": 7, "minute": 48}
